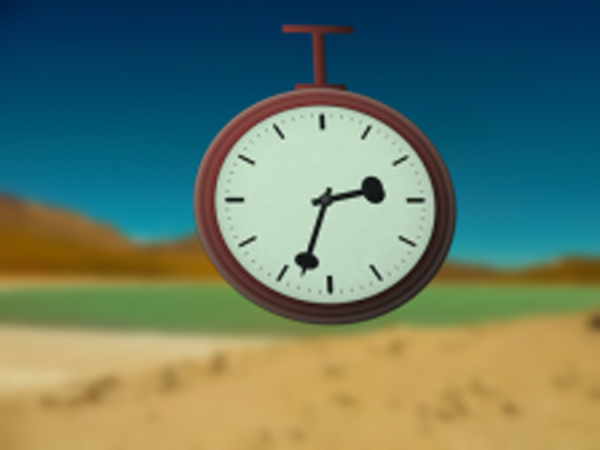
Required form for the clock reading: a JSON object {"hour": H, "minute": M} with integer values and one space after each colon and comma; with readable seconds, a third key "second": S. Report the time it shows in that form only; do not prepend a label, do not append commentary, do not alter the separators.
{"hour": 2, "minute": 33}
